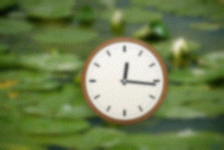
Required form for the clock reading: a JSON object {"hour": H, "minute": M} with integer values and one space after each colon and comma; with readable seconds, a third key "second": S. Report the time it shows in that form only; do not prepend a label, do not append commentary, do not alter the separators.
{"hour": 12, "minute": 16}
